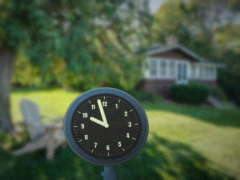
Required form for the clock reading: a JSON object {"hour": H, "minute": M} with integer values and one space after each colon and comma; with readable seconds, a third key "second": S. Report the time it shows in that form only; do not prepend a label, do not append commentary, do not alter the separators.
{"hour": 9, "minute": 58}
